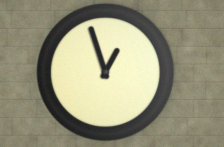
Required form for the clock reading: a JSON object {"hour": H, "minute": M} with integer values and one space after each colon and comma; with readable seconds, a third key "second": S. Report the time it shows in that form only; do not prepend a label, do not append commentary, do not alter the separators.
{"hour": 12, "minute": 57}
